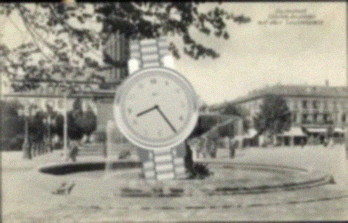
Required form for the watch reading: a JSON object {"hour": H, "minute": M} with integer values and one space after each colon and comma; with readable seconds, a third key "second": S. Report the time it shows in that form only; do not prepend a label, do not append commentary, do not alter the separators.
{"hour": 8, "minute": 25}
